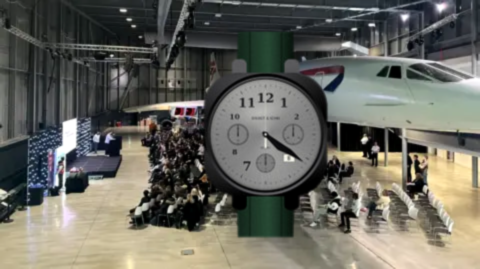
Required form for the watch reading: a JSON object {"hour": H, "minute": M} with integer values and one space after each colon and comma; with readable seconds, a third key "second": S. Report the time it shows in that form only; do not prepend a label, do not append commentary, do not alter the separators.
{"hour": 4, "minute": 21}
